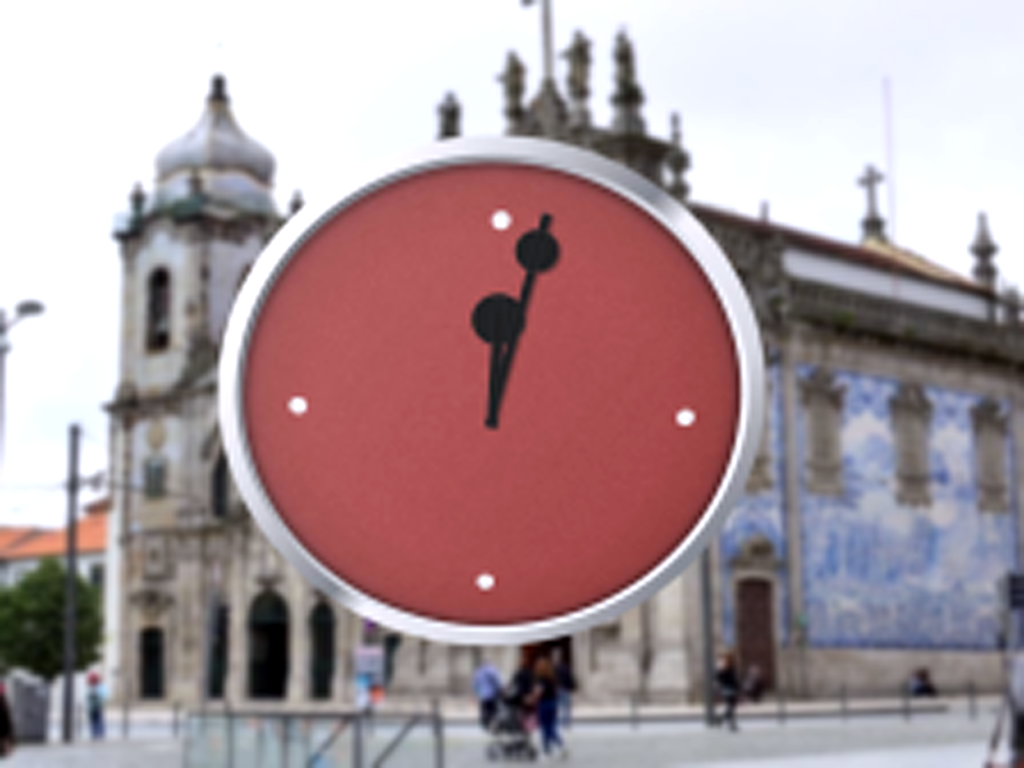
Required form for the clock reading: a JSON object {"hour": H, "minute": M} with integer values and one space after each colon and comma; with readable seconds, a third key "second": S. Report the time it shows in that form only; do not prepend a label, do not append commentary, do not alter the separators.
{"hour": 12, "minute": 2}
